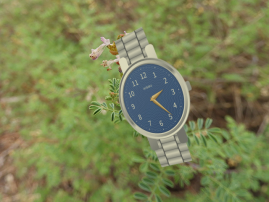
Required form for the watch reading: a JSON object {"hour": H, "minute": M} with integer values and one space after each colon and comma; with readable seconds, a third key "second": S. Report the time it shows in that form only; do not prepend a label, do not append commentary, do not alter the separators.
{"hour": 2, "minute": 24}
